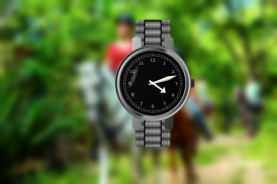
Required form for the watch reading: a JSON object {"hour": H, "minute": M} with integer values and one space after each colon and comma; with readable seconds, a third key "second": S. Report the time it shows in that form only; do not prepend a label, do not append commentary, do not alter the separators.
{"hour": 4, "minute": 12}
